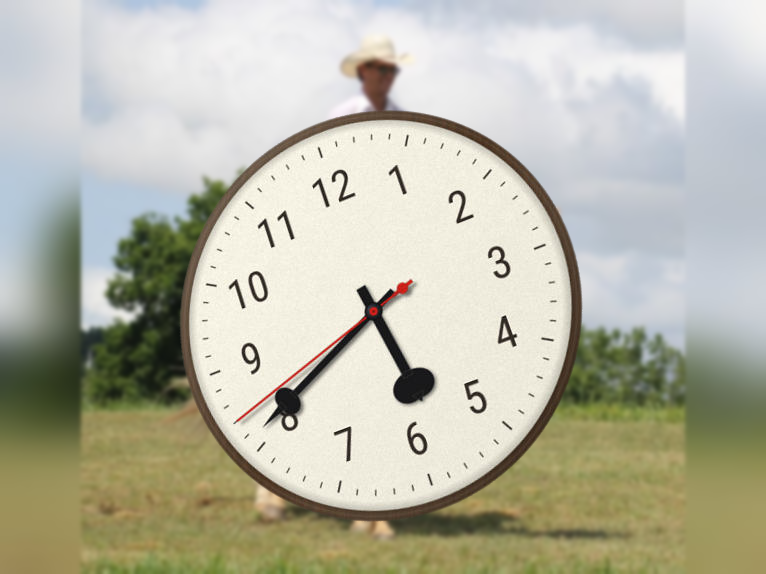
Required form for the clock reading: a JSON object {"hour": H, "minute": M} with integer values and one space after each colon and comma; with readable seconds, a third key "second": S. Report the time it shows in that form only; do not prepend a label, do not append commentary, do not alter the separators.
{"hour": 5, "minute": 40, "second": 42}
